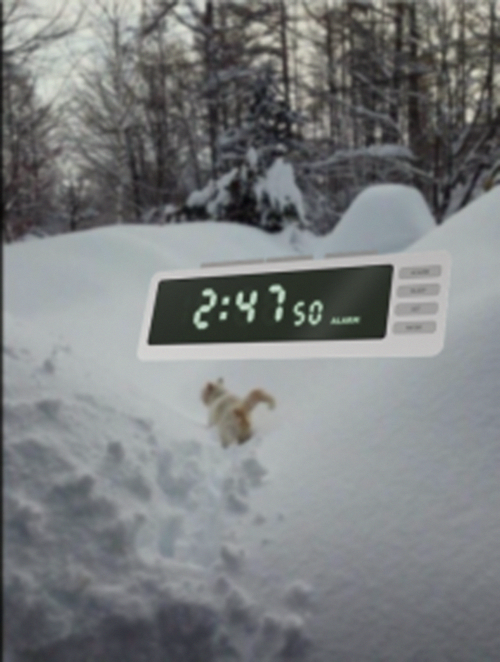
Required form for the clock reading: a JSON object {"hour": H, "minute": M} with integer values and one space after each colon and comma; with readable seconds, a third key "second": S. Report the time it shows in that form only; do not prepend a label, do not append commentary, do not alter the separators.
{"hour": 2, "minute": 47, "second": 50}
